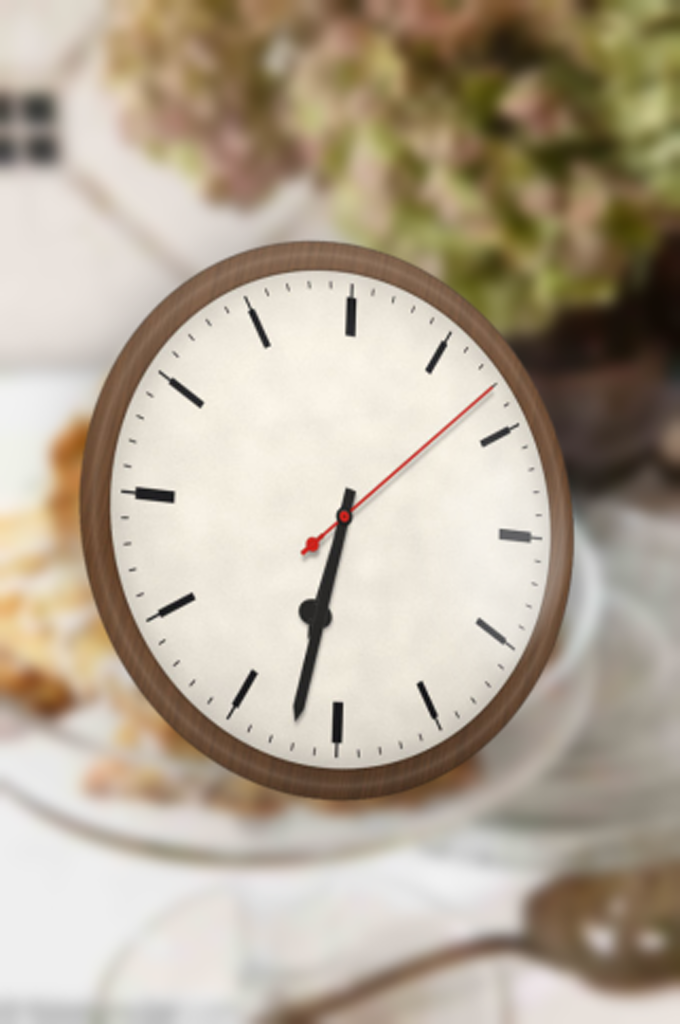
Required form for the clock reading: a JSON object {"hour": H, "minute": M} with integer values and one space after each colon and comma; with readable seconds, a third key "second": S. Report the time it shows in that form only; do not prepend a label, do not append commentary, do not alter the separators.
{"hour": 6, "minute": 32, "second": 8}
